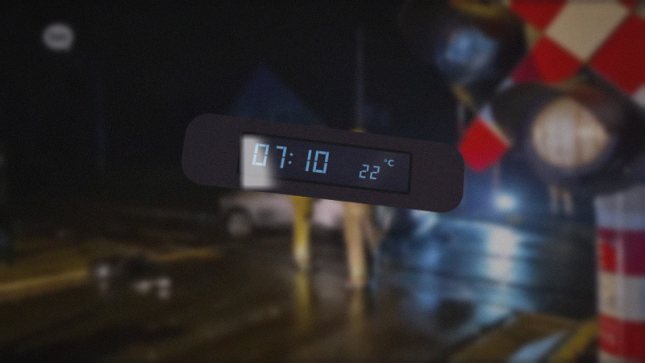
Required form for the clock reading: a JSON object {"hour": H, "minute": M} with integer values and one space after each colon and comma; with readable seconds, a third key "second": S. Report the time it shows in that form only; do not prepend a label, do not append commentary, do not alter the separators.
{"hour": 7, "minute": 10}
